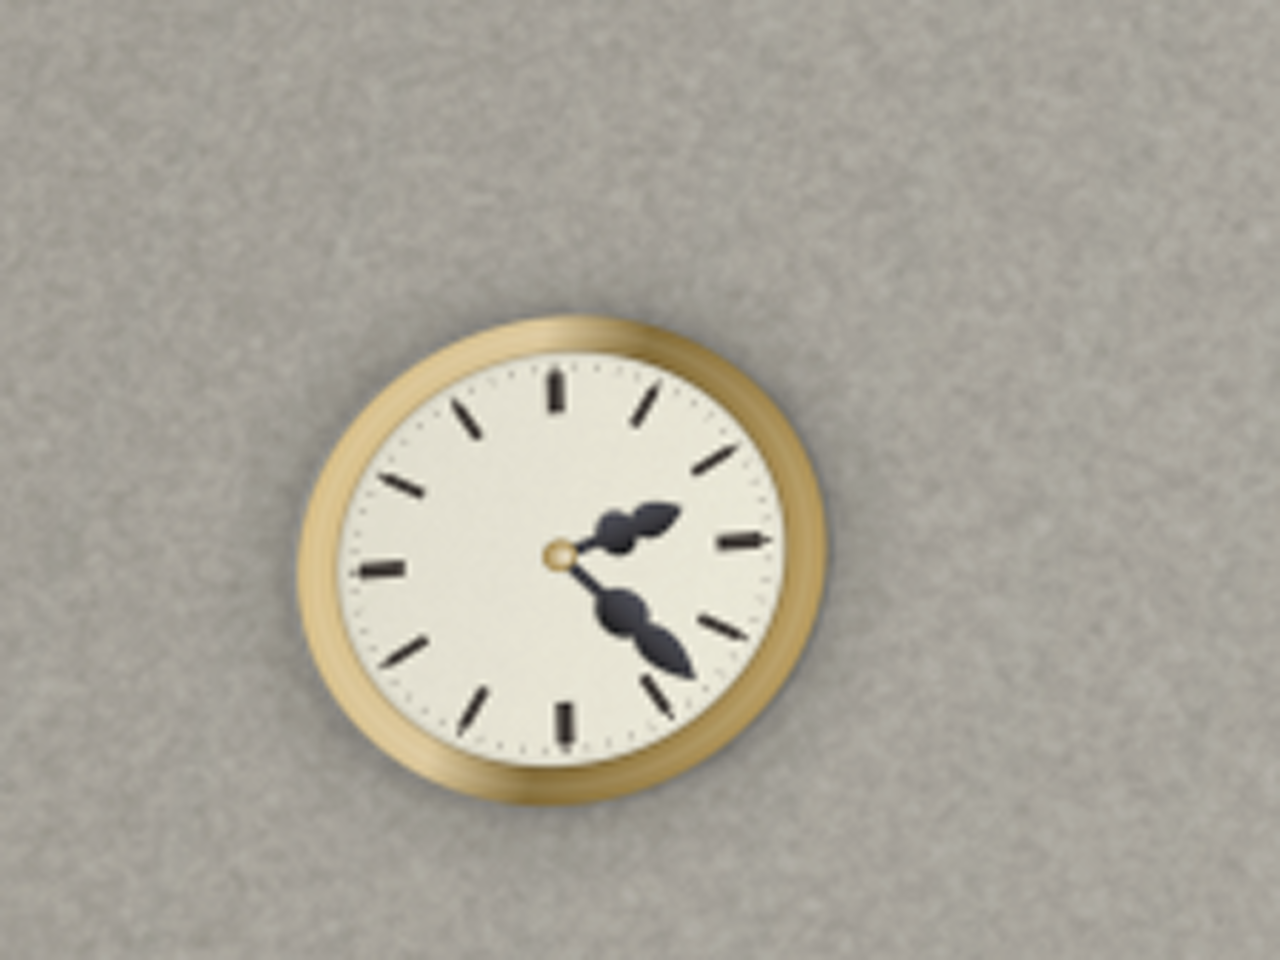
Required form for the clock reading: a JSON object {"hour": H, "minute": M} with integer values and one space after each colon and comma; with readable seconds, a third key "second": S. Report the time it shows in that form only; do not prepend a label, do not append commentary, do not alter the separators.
{"hour": 2, "minute": 23}
